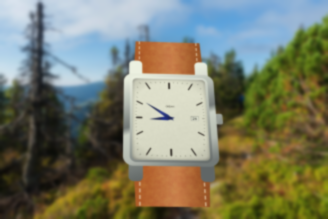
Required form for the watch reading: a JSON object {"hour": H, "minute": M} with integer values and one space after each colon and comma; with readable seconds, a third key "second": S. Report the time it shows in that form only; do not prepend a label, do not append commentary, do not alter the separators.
{"hour": 8, "minute": 51}
